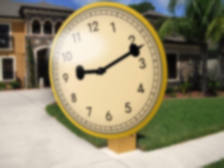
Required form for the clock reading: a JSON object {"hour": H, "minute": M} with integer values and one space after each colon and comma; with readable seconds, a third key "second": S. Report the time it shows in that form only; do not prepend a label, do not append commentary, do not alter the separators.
{"hour": 9, "minute": 12}
